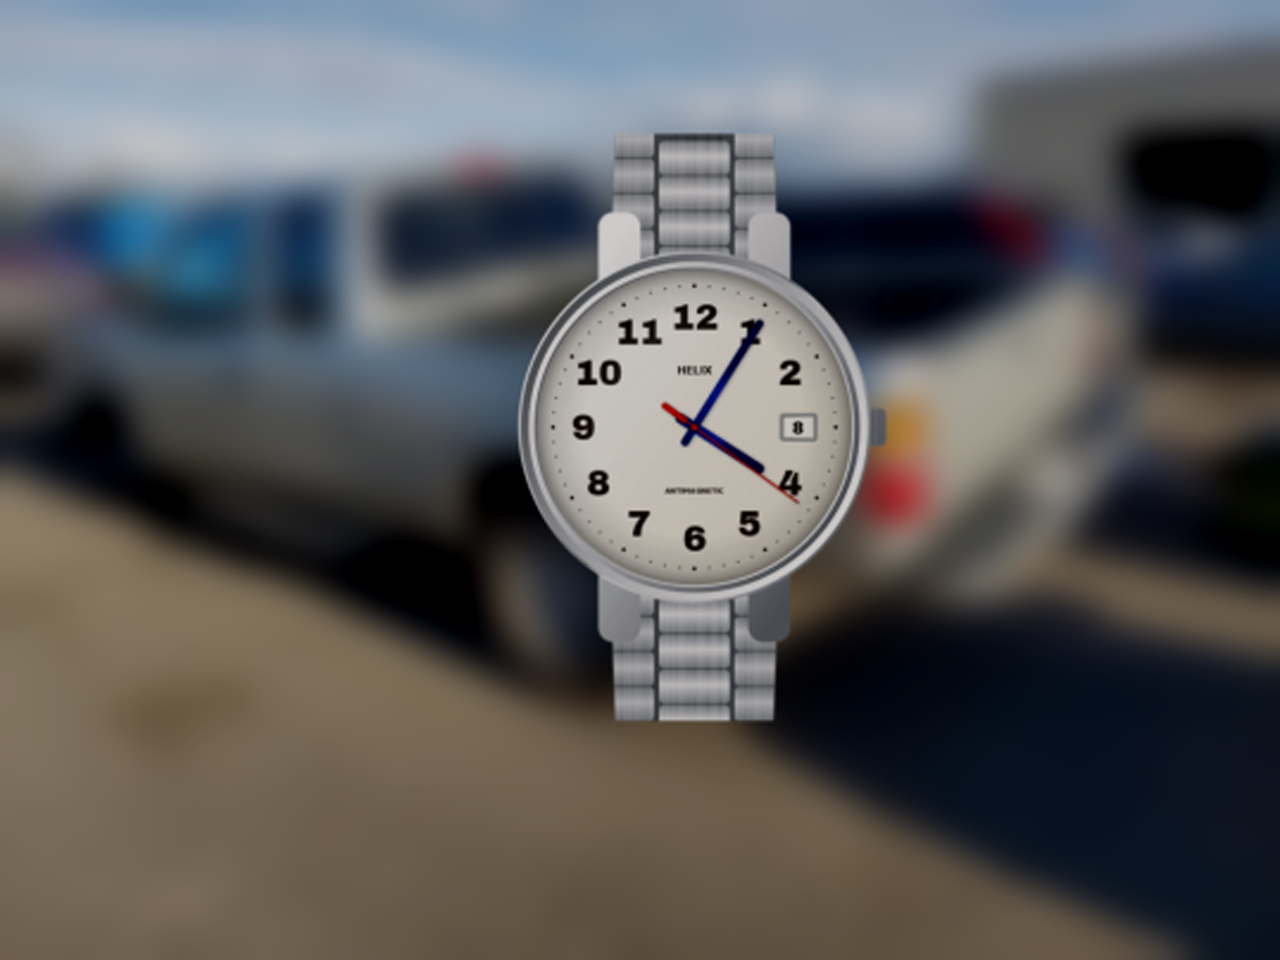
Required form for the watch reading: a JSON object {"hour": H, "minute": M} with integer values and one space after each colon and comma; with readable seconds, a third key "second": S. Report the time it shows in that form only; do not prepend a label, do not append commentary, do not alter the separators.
{"hour": 4, "minute": 5, "second": 21}
